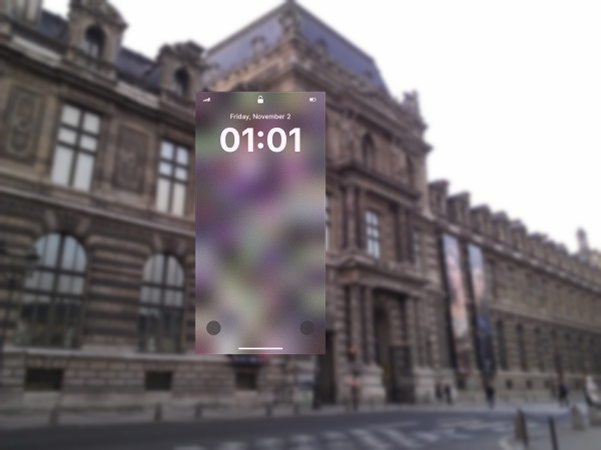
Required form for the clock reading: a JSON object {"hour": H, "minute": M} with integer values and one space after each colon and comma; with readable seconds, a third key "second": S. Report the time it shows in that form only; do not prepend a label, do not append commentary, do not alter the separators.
{"hour": 1, "minute": 1}
